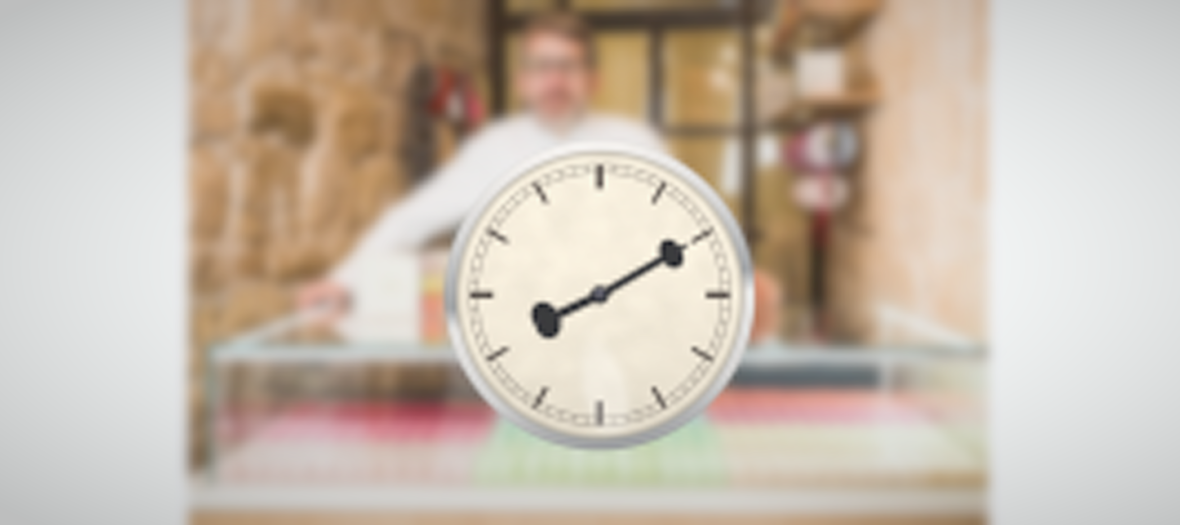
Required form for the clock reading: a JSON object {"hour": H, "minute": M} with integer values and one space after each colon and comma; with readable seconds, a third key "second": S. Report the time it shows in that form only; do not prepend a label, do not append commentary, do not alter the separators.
{"hour": 8, "minute": 10}
